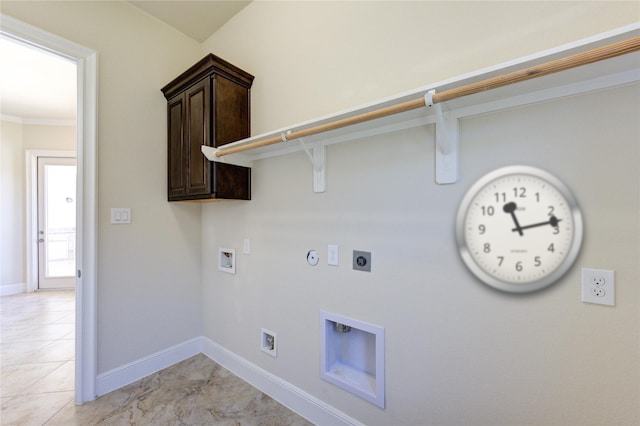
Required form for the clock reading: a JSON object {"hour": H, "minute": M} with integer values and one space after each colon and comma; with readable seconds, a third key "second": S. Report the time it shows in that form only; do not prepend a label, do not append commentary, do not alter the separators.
{"hour": 11, "minute": 13}
